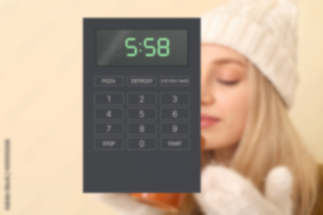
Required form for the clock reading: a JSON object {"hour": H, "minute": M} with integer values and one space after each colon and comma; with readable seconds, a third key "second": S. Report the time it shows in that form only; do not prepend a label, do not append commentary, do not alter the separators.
{"hour": 5, "minute": 58}
